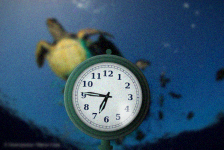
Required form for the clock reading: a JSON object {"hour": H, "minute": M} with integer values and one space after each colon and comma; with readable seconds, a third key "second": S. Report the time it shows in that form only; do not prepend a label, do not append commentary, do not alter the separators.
{"hour": 6, "minute": 46}
